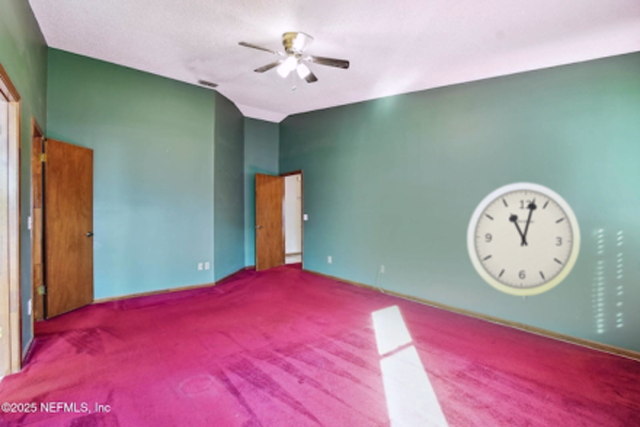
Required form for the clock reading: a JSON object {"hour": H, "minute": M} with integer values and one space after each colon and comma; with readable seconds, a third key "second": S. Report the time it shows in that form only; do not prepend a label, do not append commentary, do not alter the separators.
{"hour": 11, "minute": 2}
